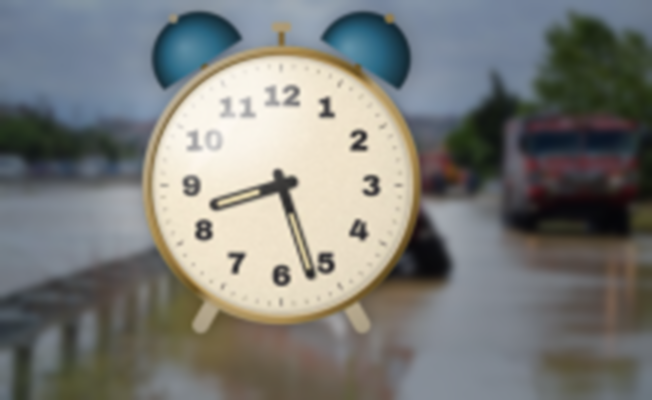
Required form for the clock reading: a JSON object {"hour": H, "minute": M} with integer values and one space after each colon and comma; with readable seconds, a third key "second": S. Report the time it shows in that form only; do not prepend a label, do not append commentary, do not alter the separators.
{"hour": 8, "minute": 27}
